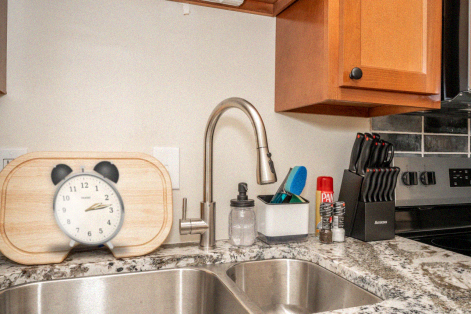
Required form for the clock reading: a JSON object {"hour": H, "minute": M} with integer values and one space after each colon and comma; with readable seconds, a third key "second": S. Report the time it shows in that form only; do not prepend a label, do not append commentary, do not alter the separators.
{"hour": 2, "minute": 13}
